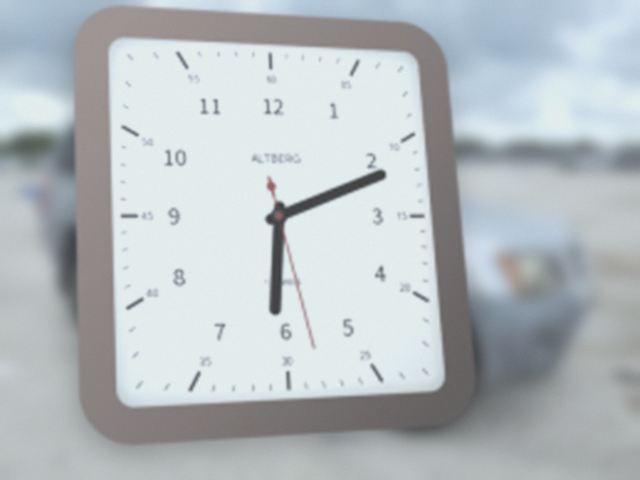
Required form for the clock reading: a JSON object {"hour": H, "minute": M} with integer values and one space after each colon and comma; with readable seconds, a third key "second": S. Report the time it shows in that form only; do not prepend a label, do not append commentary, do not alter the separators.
{"hour": 6, "minute": 11, "second": 28}
